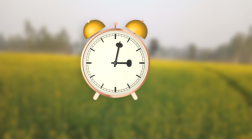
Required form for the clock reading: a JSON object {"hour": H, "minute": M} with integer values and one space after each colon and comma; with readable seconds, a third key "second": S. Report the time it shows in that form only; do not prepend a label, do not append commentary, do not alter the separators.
{"hour": 3, "minute": 2}
